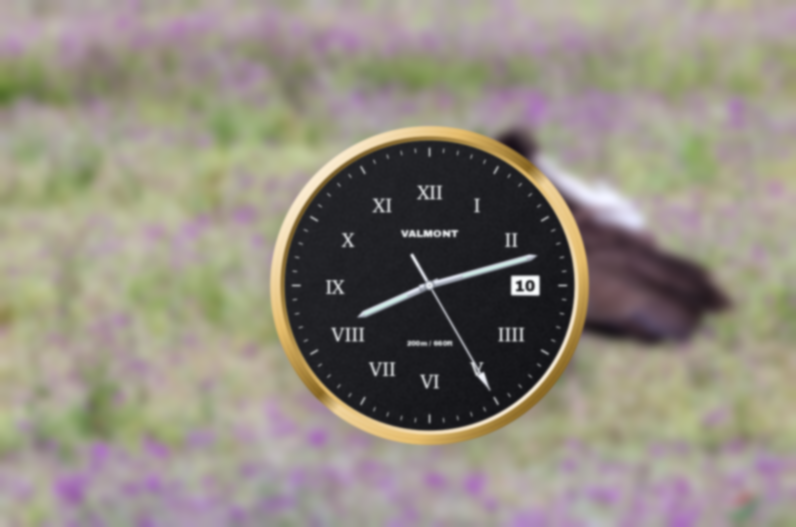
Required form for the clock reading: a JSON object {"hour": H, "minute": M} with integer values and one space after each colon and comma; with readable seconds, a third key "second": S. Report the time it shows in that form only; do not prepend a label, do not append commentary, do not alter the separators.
{"hour": 8, "minute": 12, "second": 25}
